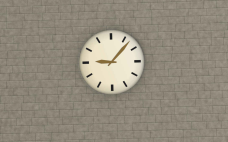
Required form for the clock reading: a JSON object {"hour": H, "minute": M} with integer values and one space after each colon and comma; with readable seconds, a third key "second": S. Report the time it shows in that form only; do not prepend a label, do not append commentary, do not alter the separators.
{"hour": 9, "minute": 7}
